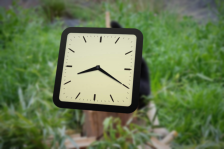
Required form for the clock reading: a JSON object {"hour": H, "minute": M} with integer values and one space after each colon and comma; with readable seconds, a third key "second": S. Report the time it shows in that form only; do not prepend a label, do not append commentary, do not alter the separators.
{"hour": 8, "minute": 20}
